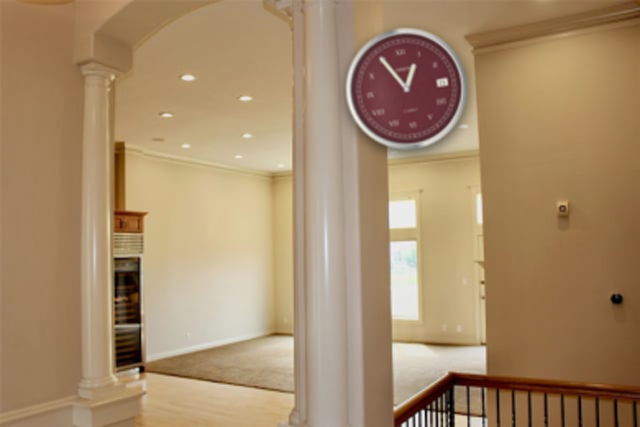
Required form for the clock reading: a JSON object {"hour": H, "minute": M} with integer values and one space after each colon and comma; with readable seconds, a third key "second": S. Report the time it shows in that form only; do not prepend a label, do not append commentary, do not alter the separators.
{"hour": 12, "minute": 55}
